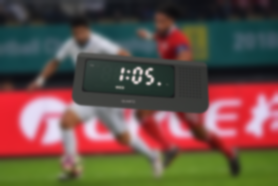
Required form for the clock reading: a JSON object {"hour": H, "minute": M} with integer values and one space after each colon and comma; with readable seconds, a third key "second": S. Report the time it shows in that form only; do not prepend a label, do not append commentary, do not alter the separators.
{"hour": 1, "minute": 5}
